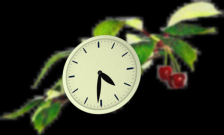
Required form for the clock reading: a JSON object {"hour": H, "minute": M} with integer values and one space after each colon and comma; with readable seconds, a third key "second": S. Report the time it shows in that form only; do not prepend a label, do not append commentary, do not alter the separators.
{"hour": 4, "minute": 31}
